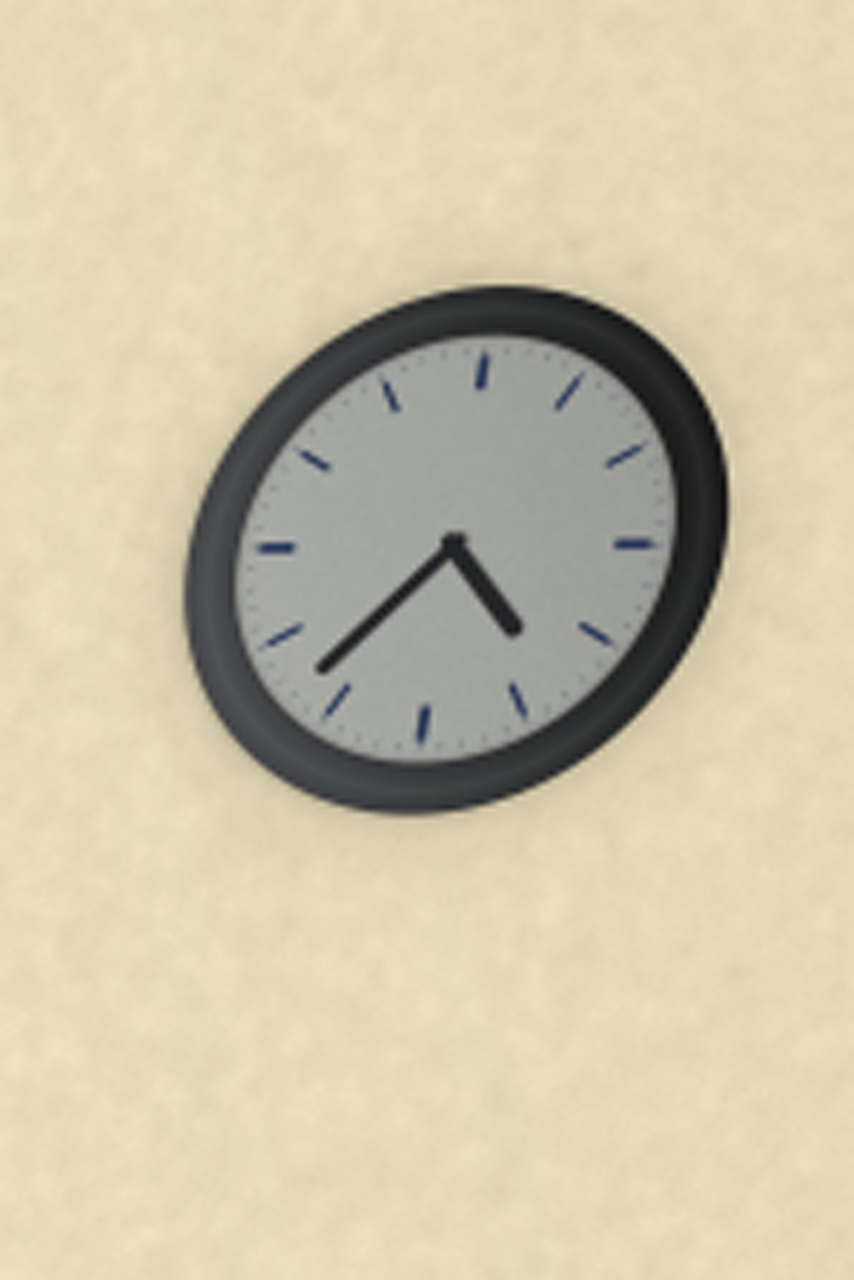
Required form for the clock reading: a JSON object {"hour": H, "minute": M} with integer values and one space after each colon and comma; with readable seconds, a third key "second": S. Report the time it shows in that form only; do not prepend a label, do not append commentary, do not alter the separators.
{"hour": 4, "minute": 37}
